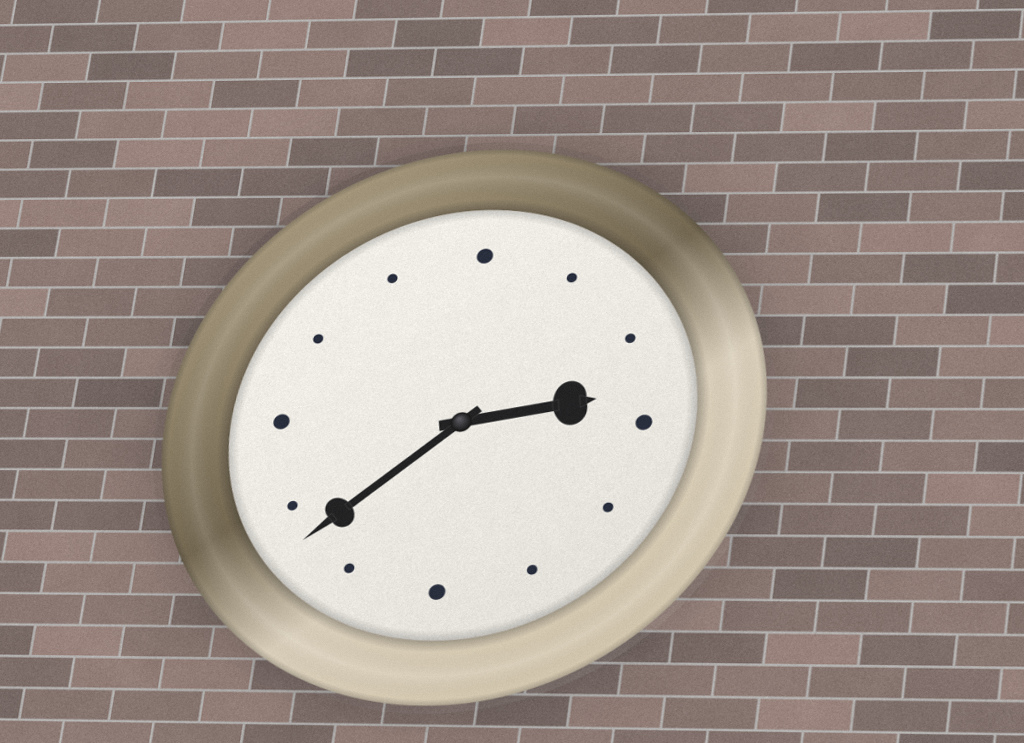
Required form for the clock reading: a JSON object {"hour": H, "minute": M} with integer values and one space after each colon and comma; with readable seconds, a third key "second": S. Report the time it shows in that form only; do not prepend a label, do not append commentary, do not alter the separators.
{"hour": 2, "minute": 38}
